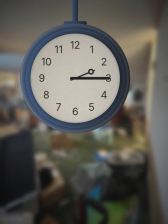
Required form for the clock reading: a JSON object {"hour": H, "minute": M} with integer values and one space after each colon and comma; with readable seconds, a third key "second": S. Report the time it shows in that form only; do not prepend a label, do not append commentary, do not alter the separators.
{"hour": 2, "minute": 15}
